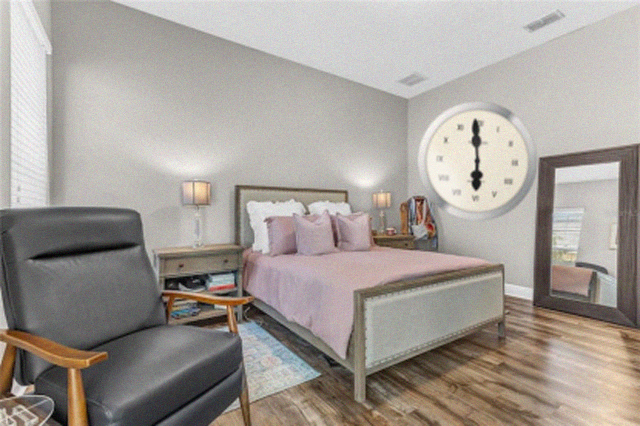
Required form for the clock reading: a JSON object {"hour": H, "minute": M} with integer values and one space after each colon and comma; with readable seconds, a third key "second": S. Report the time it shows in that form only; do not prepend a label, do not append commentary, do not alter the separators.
{"hour": 5, "minute": 59}
